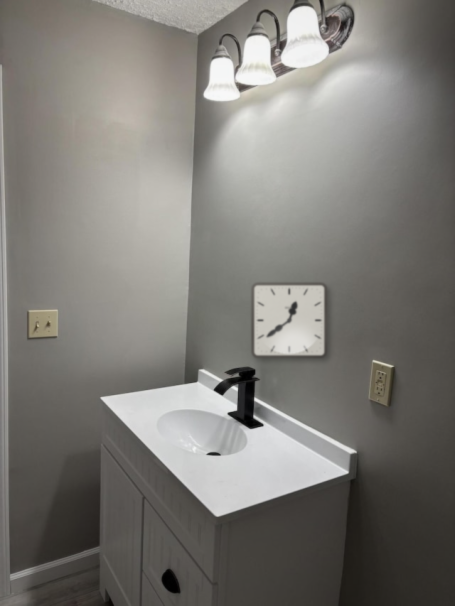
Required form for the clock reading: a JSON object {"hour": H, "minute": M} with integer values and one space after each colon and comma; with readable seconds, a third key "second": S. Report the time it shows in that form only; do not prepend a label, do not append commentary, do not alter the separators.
{"hour": 12, "minute": 39}
